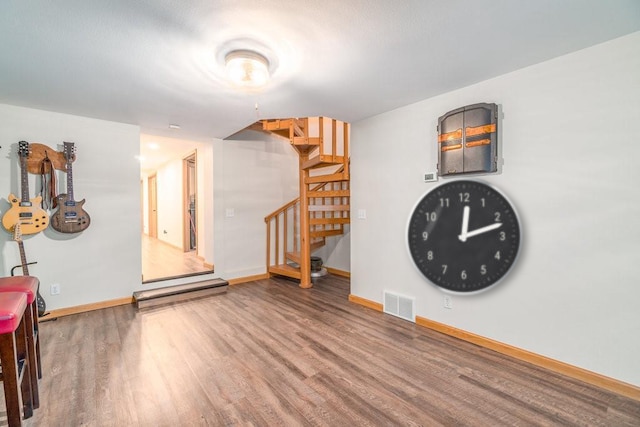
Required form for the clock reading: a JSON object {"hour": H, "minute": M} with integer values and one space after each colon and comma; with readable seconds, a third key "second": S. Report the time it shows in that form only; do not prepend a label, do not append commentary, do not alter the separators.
{"hour": 12, "minute": 12}
